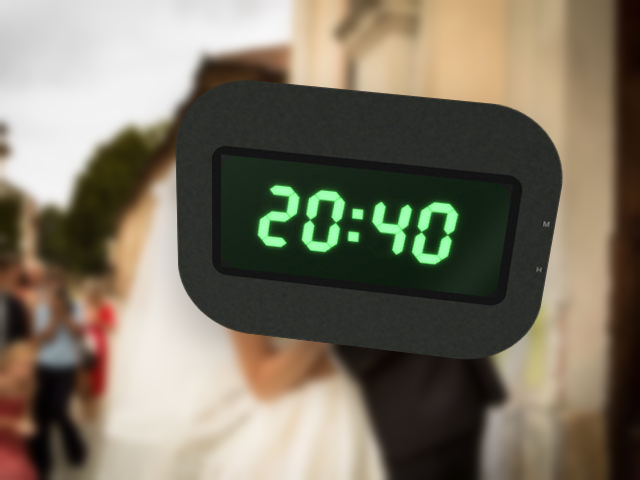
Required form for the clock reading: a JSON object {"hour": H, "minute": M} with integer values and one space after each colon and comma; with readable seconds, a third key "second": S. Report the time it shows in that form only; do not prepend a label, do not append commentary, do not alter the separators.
{"hour": 20, "minute": 40}
